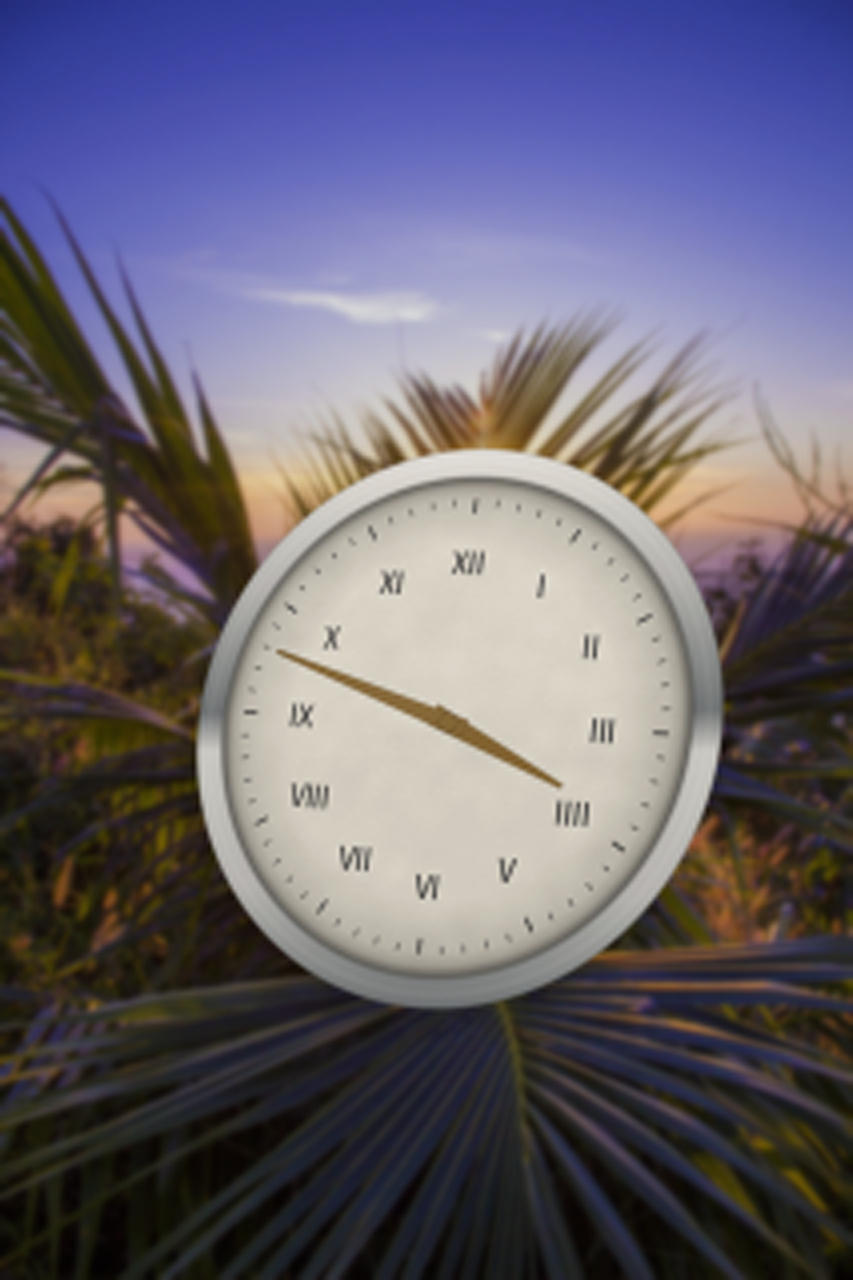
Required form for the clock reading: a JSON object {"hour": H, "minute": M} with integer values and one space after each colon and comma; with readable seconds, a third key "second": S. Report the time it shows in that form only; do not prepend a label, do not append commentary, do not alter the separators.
{"hour": 3, "minute": 48}
